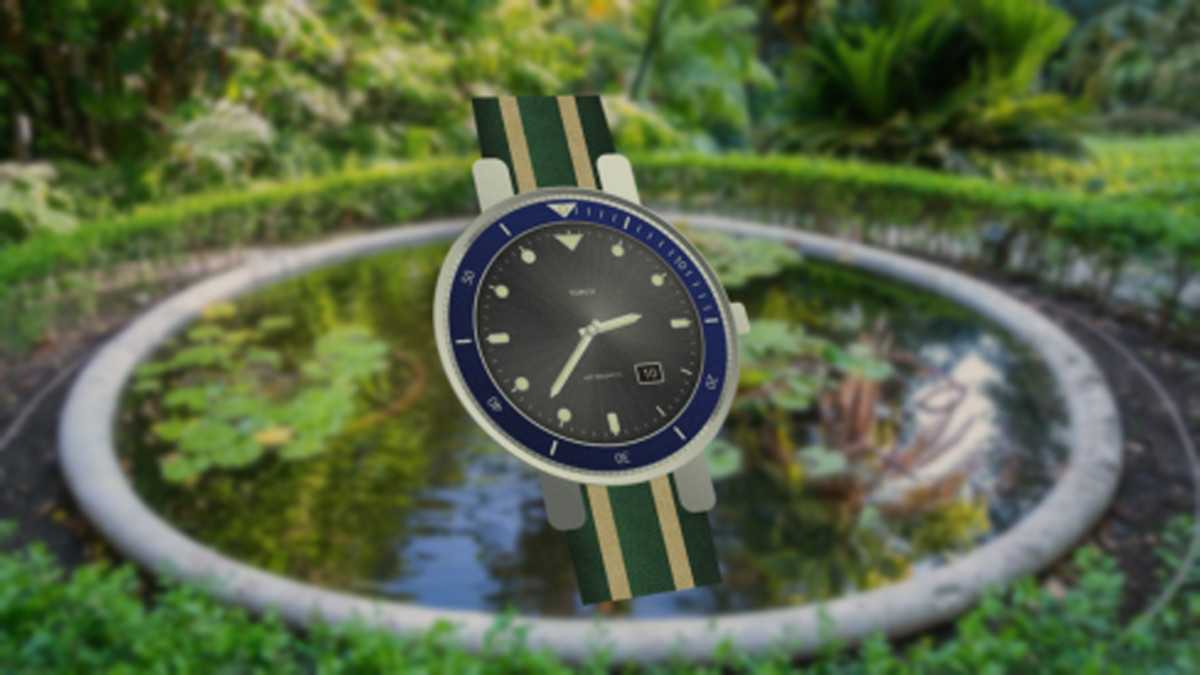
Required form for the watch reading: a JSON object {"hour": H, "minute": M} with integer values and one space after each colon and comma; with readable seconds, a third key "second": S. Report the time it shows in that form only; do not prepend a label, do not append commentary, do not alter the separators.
{"hour": 2, "minute": 37}
